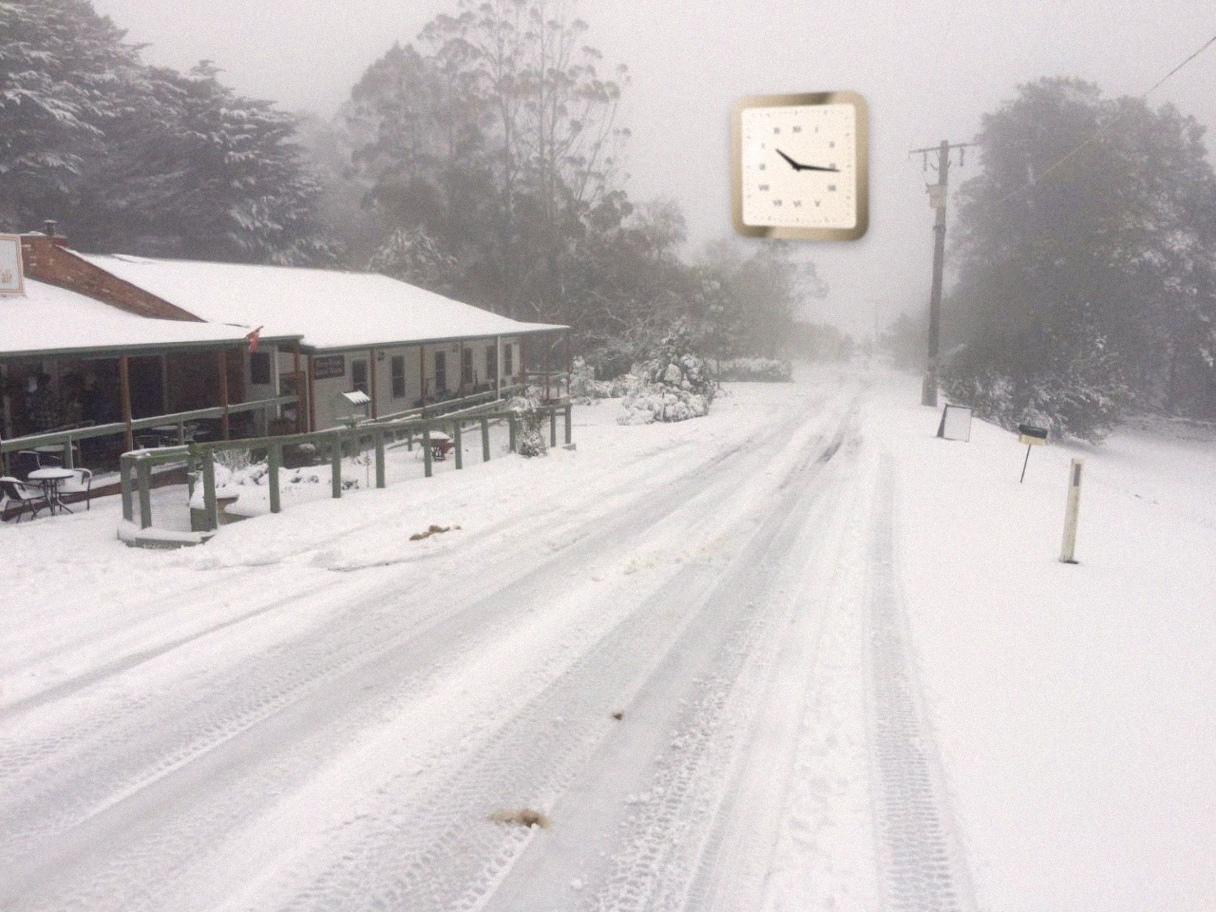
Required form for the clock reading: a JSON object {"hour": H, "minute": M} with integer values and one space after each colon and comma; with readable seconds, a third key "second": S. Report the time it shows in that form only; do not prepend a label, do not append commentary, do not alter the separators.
{"hour": 10, "minute": 16}
